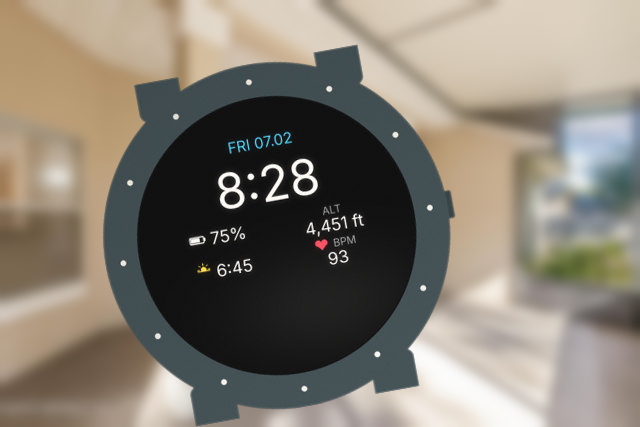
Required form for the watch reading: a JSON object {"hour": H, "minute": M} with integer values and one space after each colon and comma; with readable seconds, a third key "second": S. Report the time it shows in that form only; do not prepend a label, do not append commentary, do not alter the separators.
{"hour": 8, "minute": 28}
